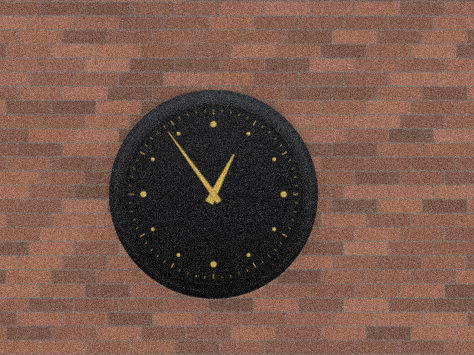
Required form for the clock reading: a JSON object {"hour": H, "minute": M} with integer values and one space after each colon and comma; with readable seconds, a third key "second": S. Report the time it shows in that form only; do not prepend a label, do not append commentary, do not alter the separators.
{"hour": 12, "minute": 54}
